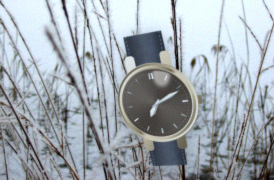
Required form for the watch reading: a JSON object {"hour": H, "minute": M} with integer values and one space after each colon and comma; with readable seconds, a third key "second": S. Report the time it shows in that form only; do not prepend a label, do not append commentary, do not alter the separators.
{"hour": 7, "minute": 11}
